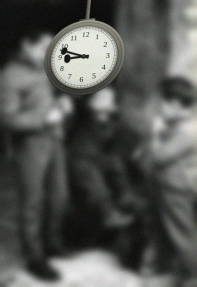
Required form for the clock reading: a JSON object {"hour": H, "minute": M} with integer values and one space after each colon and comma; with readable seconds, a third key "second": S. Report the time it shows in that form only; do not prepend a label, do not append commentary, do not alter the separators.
{"hour": 8, "minute": 48}
